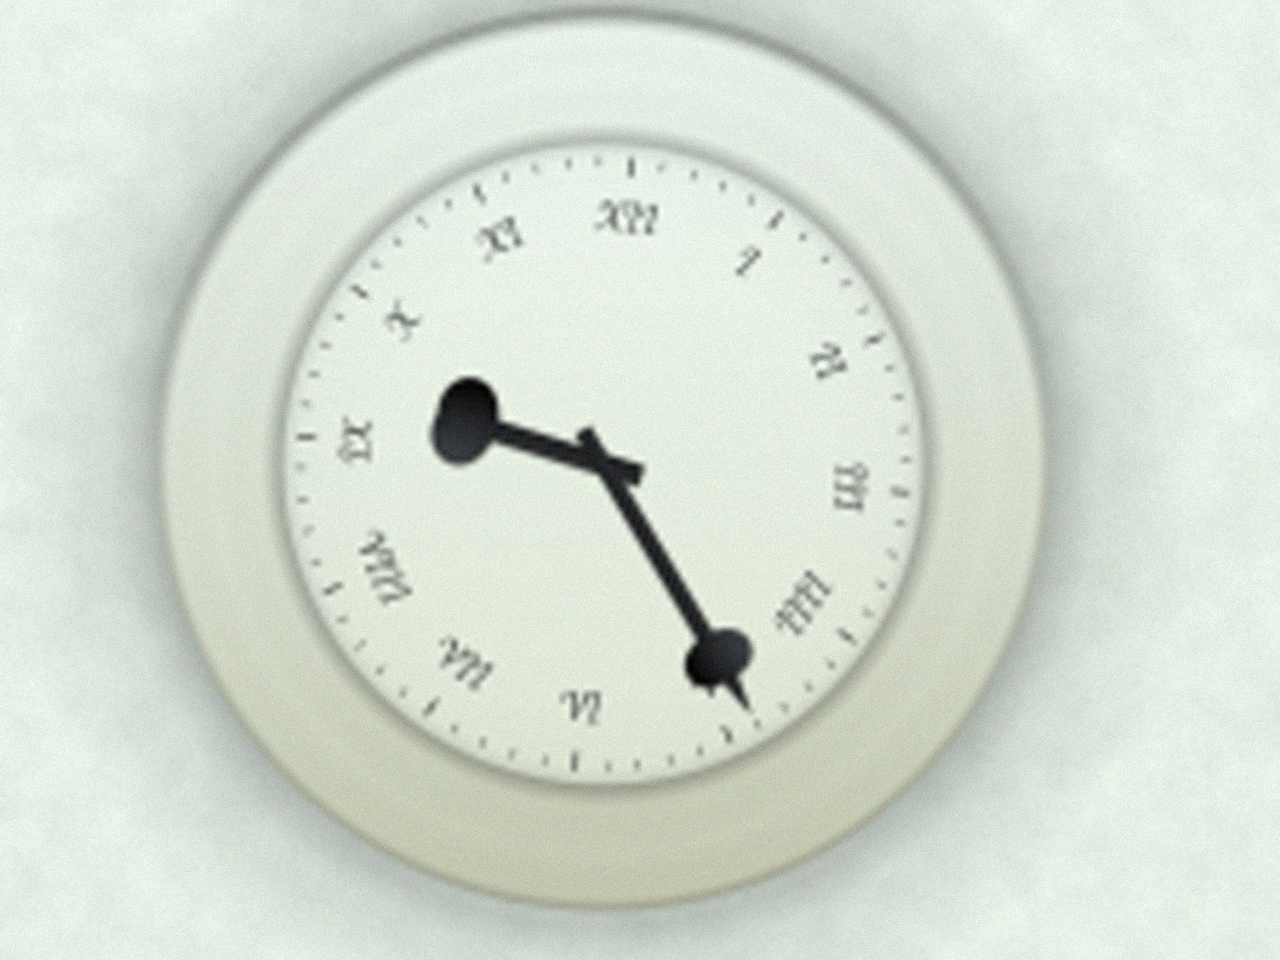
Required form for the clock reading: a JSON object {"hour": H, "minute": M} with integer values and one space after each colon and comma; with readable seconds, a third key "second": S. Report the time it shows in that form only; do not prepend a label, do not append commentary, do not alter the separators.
{"hour": 9, "minute": 24}
